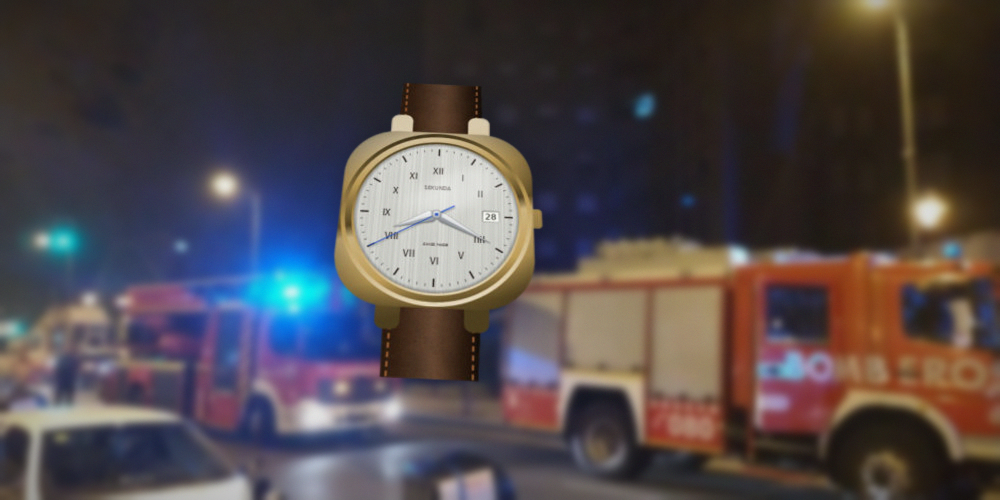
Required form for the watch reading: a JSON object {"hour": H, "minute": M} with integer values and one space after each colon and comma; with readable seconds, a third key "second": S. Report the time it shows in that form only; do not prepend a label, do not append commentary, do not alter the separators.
{"hour": 8, "minute": 19, "second": 40}
